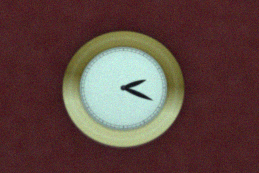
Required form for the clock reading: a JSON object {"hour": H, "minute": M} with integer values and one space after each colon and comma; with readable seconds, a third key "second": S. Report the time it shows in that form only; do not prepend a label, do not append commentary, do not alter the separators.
{"hour": 2, "minute": 19}
